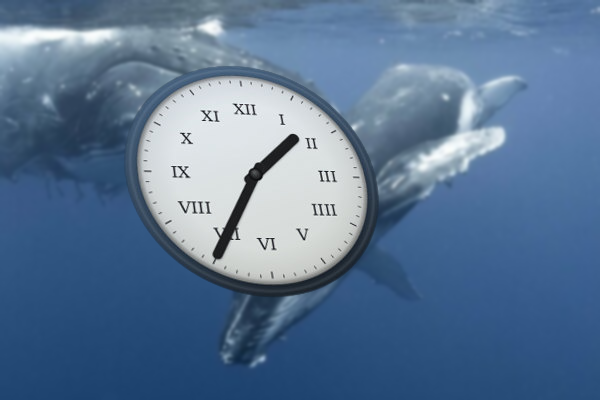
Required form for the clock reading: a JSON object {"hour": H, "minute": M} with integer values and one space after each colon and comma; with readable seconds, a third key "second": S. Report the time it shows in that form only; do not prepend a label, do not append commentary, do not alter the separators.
{"hour": 1, "minute": 35}
